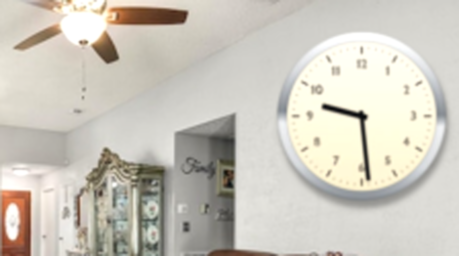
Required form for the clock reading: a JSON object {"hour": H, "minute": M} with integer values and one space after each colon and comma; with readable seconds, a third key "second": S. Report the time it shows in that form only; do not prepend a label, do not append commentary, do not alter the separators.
{"hour": 9, "minute": 29}
